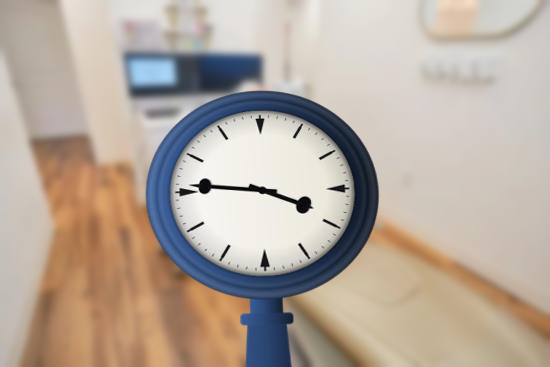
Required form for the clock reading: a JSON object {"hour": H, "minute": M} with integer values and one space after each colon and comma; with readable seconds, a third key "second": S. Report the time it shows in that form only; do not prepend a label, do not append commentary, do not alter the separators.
{"hour": 3, "minute": 46}
